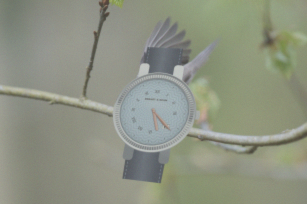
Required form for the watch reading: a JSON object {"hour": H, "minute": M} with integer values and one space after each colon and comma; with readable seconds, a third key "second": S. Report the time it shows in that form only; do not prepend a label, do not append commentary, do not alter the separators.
{"hour": 5, "minute": 22}
